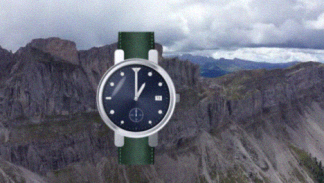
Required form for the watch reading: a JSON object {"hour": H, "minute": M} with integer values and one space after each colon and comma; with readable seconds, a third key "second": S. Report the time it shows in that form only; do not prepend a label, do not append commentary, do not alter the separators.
{"hour": 1, "minute": 0}
